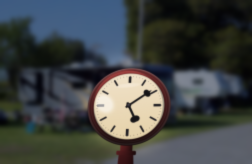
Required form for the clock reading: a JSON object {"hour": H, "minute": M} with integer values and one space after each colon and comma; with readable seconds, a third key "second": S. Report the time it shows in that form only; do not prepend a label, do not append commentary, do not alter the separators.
{"hour": 5, "minute": 9}
